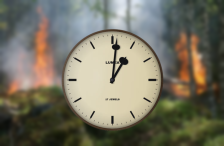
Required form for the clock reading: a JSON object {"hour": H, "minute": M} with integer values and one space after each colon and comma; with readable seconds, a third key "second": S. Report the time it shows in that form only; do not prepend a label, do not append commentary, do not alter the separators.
{"hour": 1, "minute": 1}
